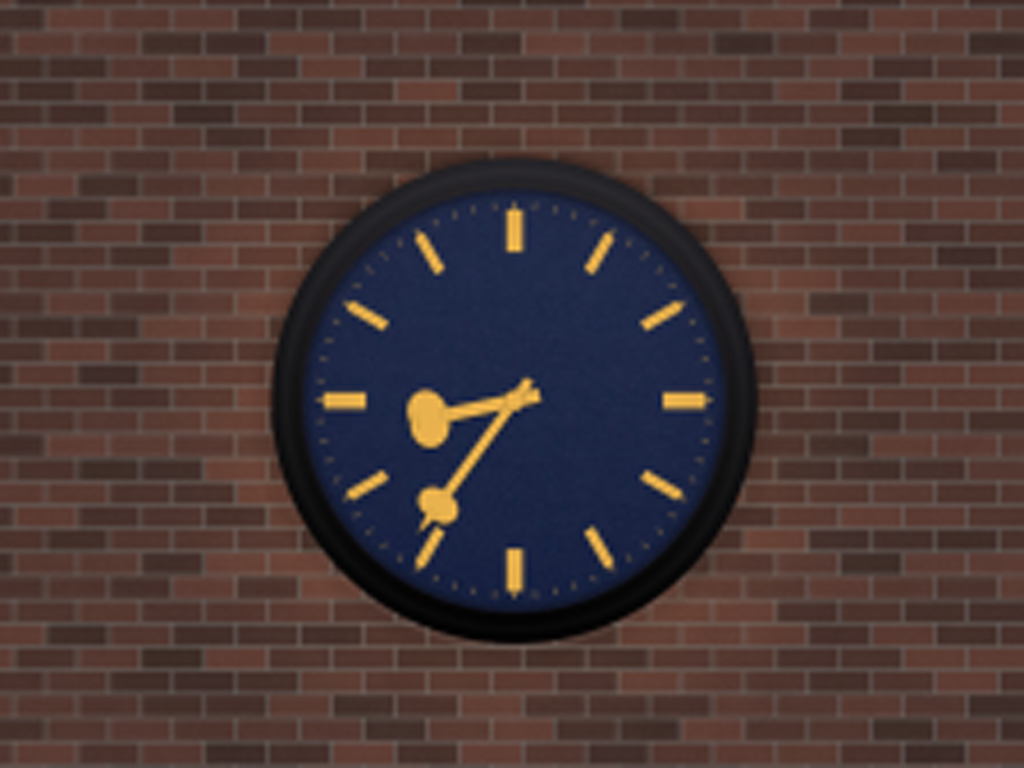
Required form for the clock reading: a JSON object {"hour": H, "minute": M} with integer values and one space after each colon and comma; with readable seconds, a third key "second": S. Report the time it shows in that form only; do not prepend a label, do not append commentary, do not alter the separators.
{"hour": 8, "minute": 36}
